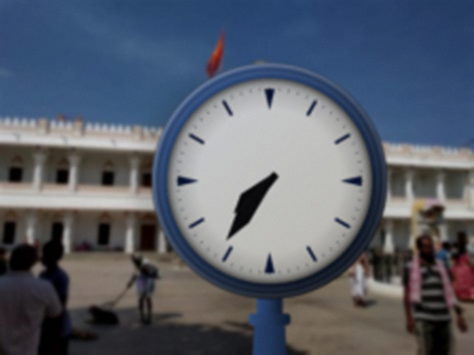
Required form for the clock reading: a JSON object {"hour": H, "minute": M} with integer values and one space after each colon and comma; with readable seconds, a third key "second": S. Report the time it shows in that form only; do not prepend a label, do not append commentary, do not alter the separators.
{"hour": 7, "minute": 36}
